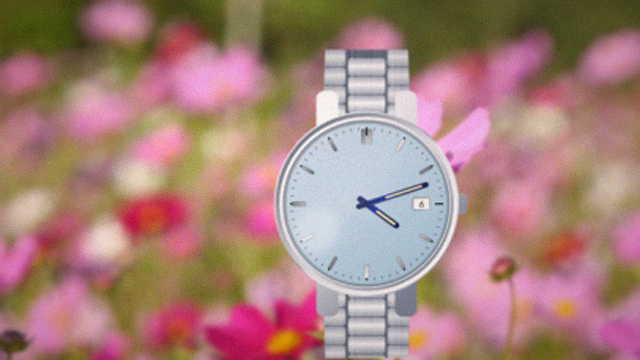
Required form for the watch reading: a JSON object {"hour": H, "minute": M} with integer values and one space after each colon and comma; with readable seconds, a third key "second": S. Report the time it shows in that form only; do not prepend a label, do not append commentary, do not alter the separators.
{"hour": 4, "minute": 12}
